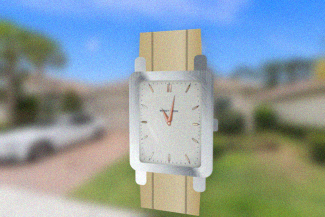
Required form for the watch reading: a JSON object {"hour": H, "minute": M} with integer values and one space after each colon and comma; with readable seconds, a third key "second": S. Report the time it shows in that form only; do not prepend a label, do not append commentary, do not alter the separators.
{"hour": 11, "minute": 2}
